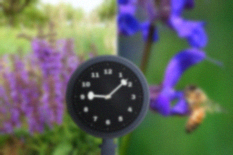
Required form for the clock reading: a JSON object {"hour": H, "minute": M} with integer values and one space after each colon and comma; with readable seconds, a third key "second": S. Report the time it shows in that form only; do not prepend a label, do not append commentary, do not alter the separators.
{"hour": 9, "minute": 8}
